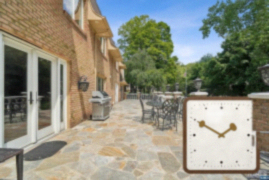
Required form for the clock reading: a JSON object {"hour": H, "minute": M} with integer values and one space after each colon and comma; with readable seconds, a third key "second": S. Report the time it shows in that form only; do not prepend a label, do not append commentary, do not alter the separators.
{"hour": 1, "minute": 50}
